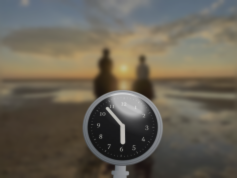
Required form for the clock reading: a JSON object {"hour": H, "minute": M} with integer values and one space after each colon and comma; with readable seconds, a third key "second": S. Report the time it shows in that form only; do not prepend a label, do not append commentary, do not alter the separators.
{"hour": 5, "minute": 53}
